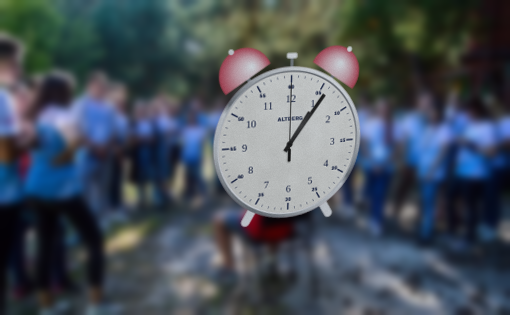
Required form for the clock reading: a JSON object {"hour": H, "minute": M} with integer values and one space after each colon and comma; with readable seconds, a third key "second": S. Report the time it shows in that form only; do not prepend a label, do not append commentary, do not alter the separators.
{"hour": 1, "minute": 6, "second": 0}
